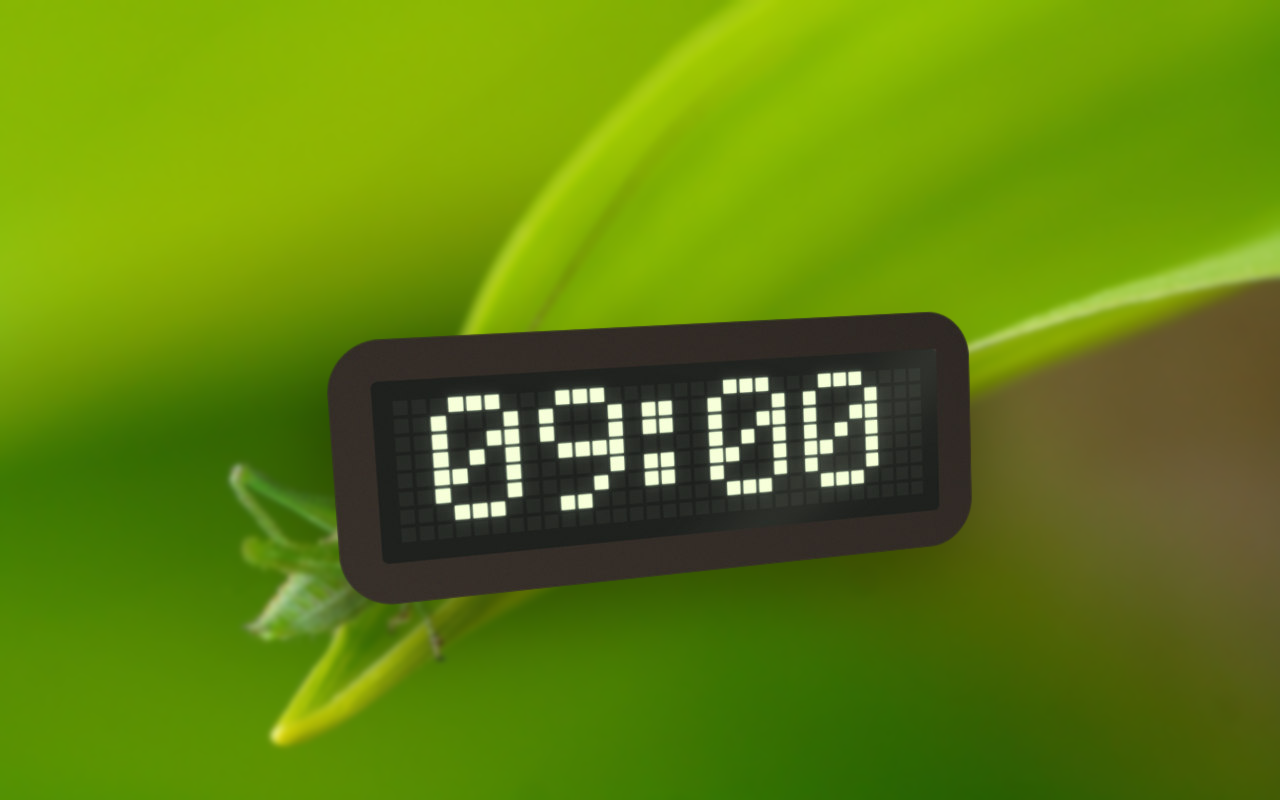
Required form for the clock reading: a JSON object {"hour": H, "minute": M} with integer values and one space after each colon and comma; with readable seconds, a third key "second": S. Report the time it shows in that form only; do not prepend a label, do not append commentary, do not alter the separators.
{"hour": 9, "minute": 0}
